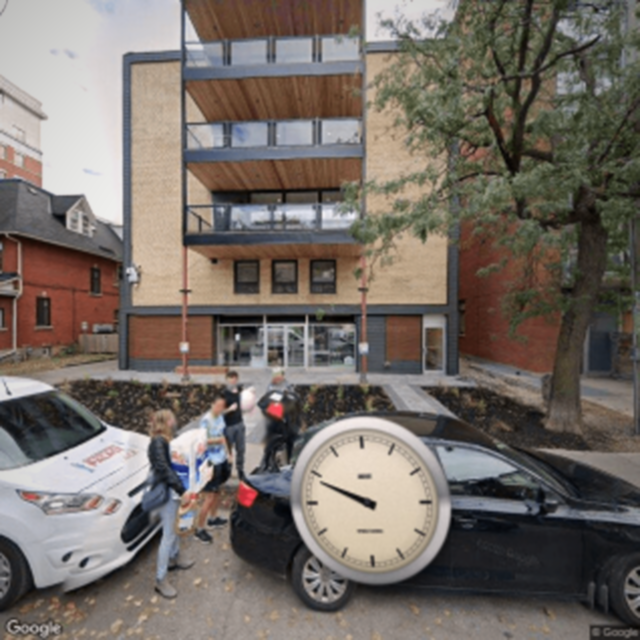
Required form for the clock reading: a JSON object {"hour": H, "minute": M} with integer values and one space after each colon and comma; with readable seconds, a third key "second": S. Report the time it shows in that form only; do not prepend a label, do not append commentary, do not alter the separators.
{"hour": 9, "minute": 49}
